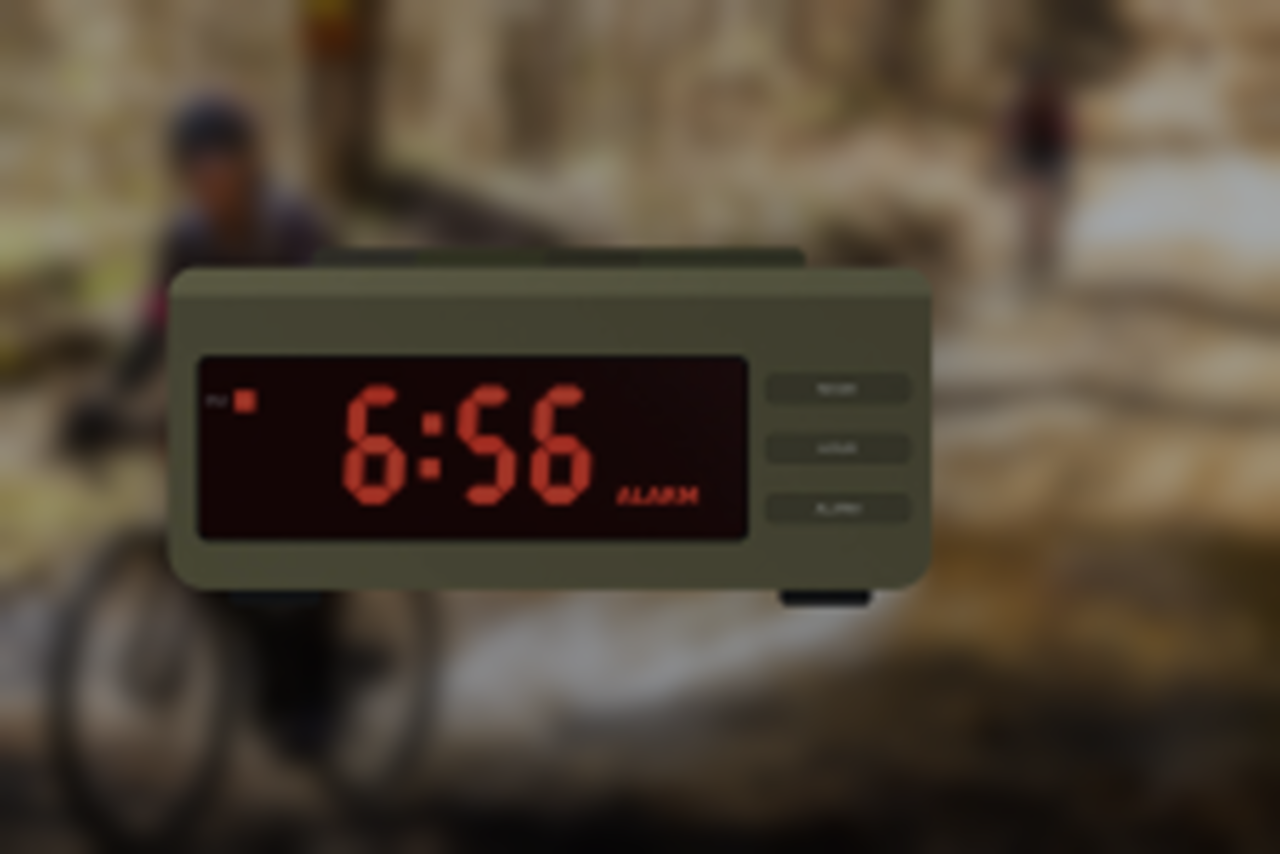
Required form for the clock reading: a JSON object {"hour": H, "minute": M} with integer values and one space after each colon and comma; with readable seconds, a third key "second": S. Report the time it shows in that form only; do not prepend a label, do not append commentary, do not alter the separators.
{"hour": 6, "minute": 56}
